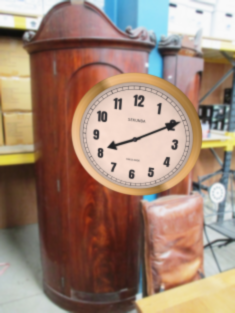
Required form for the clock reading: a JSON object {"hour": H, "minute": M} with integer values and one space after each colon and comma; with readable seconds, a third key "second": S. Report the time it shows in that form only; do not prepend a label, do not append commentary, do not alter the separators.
{"hour": 8, "minute": 10}
